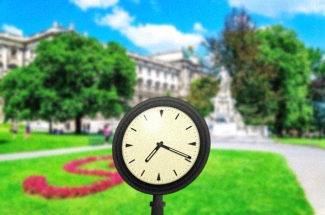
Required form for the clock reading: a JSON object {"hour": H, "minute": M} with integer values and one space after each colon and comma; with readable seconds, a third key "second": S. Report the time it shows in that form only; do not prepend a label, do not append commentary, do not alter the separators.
{"hour": 7, "minute": 19}
